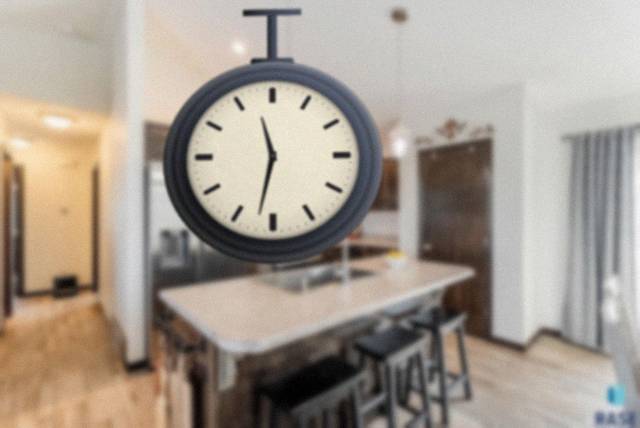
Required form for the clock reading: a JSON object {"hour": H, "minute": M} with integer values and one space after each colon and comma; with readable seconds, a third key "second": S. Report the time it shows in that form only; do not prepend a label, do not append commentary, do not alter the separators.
{"hour": 11, "minute": 32}
